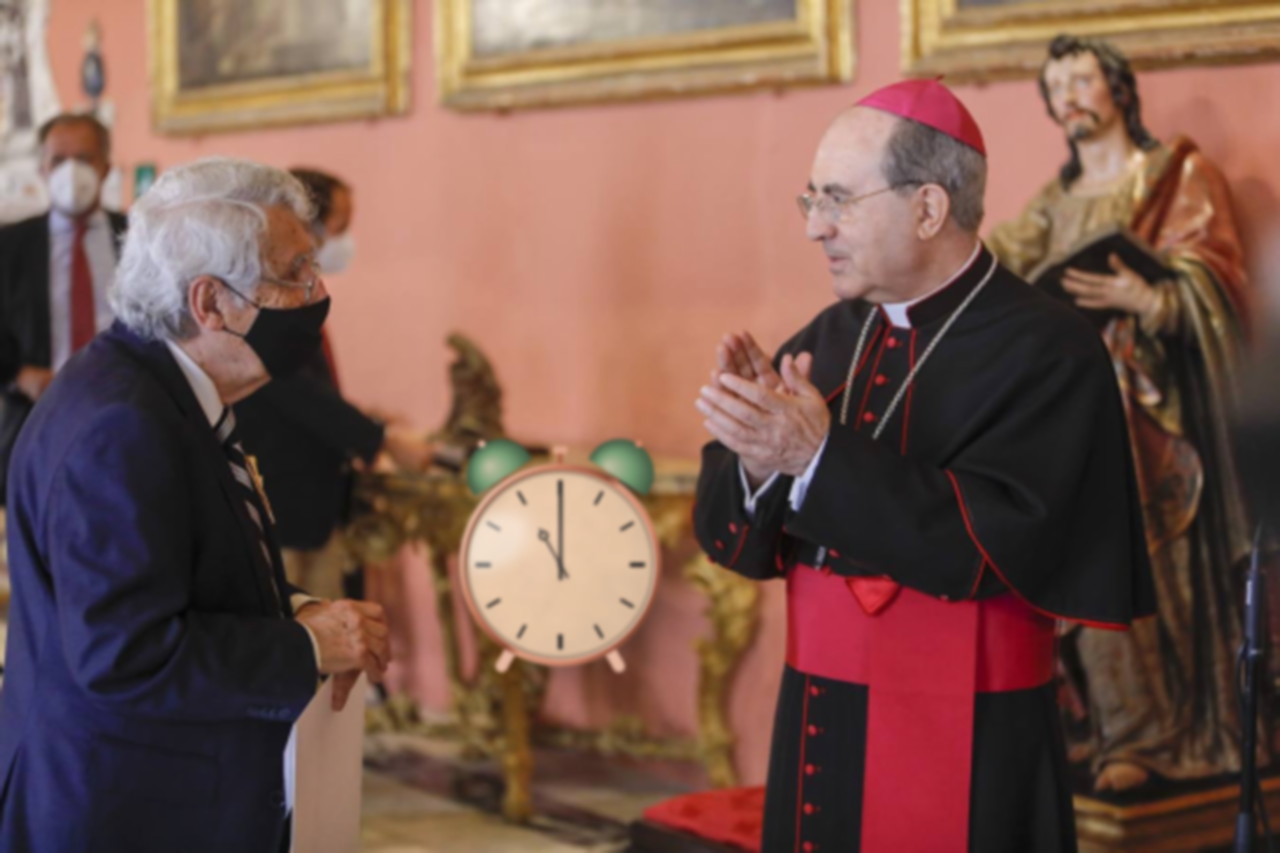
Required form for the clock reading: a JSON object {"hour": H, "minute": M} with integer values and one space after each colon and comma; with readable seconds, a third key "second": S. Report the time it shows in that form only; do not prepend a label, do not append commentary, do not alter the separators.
{"hour": 11, "minute": 0}
